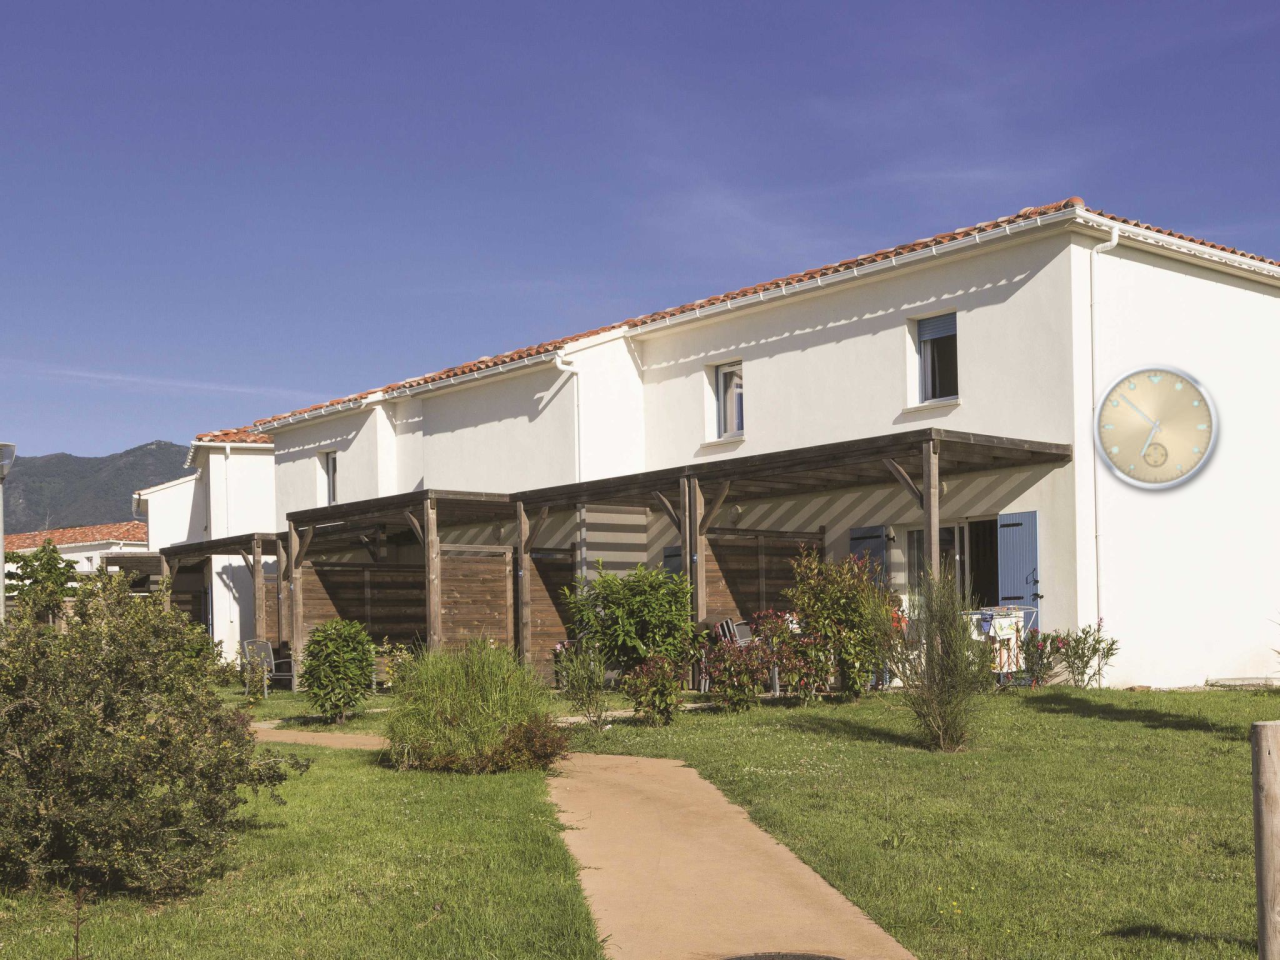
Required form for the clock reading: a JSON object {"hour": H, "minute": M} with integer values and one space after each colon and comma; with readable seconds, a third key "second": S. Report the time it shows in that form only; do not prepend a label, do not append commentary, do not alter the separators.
{"hour": 6, "minute": 52}
